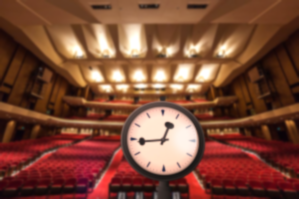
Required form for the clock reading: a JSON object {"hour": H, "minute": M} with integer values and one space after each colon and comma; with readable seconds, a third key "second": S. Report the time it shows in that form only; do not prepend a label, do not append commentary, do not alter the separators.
{"hour": 12, "minute": 44}
